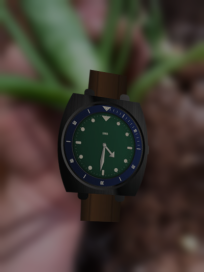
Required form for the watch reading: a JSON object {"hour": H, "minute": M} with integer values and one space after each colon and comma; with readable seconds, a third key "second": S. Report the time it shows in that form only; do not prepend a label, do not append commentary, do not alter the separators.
{"hour": 4, "minute": 31}
